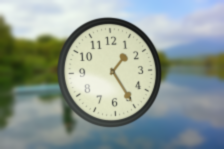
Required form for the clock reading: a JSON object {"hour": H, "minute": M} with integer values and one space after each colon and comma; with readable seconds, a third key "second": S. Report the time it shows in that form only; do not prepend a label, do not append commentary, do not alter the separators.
{"hour": 1, "minute": 25}
